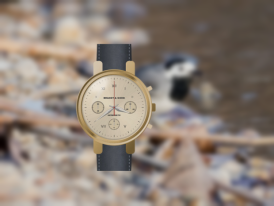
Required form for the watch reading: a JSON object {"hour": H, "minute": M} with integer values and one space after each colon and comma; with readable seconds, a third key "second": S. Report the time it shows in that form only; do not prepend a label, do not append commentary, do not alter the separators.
{"hour": 3, "minute": 39}
